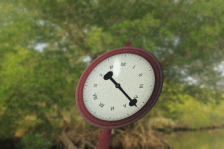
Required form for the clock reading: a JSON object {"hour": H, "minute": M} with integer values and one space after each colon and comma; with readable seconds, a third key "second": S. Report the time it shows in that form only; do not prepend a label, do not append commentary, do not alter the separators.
{"hour": 10, "minute": 22}
